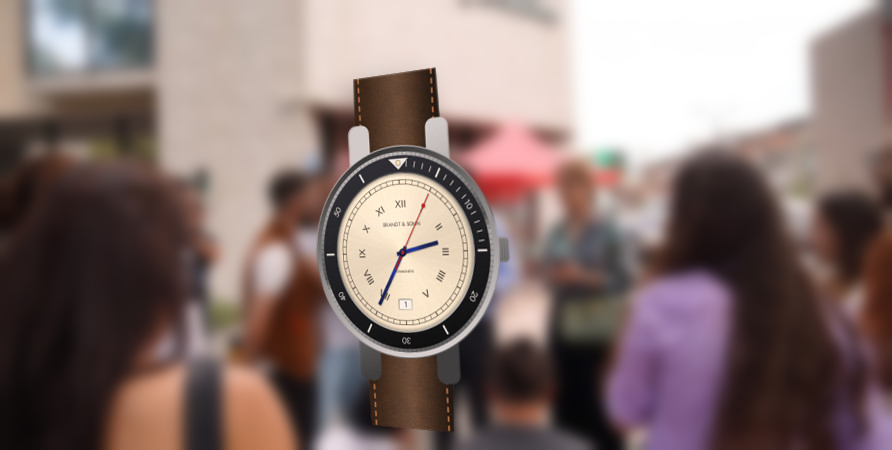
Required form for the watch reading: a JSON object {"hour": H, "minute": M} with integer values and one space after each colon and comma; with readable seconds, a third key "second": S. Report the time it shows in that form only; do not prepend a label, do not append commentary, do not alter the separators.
{"hour": 2, "minute": 35, "second": 5}
